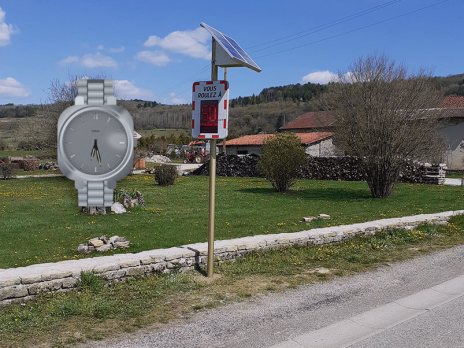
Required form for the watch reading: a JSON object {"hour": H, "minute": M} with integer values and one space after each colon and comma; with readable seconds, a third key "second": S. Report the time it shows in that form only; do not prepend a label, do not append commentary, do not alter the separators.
{"hour": 6, "minute": 28}
